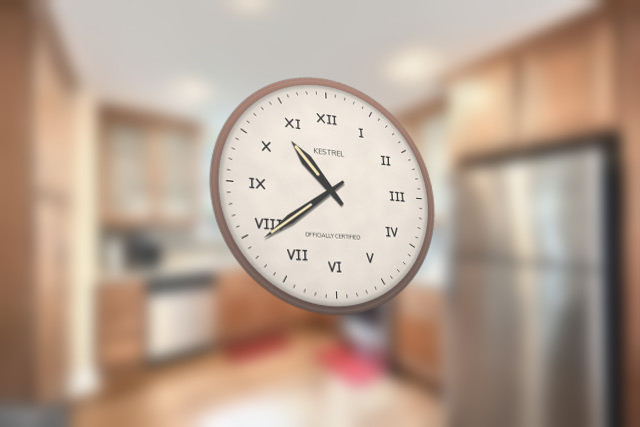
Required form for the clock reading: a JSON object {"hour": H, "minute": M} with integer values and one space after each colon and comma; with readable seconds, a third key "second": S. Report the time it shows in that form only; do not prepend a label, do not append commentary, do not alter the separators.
{"hour": 10, "minute": 39}
